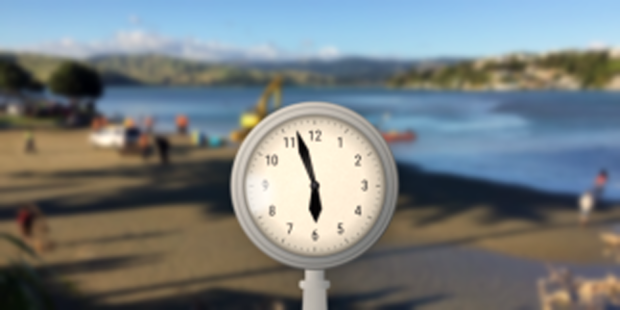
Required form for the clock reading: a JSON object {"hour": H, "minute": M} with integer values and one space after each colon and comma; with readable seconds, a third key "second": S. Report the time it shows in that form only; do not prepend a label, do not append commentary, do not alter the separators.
{"hour": 5, "minute": 57}
